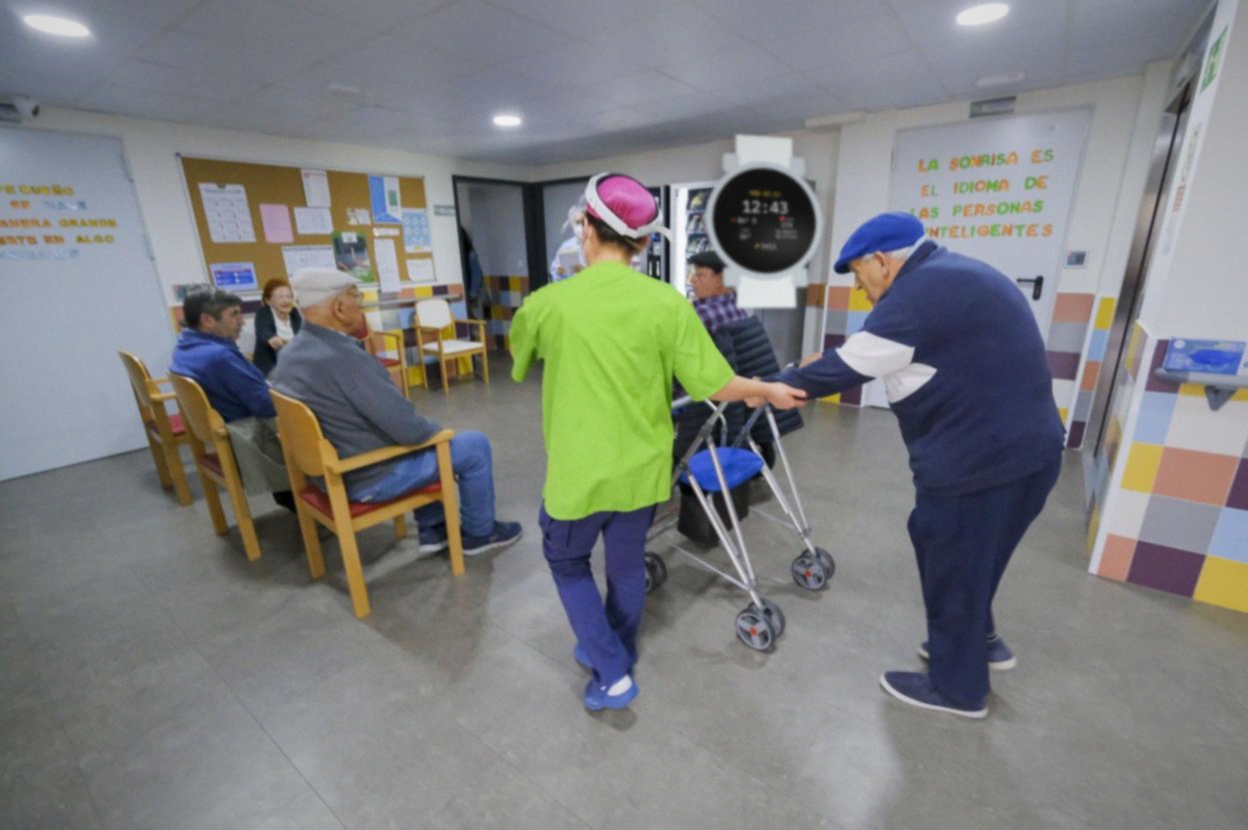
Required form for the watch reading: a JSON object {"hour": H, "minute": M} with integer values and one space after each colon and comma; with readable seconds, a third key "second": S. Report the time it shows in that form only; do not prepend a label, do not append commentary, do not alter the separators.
{"hour": 12, "minute": 43}
